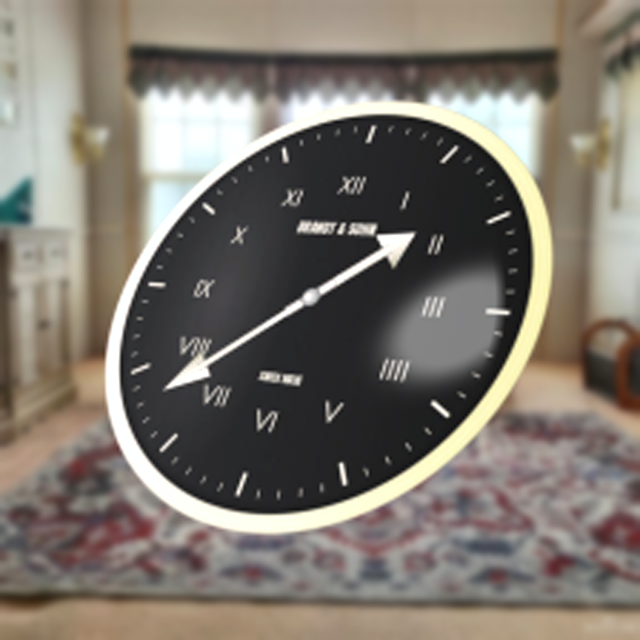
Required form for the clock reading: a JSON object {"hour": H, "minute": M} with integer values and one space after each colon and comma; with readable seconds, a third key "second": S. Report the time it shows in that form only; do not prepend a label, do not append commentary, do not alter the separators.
{"hour": 1, "minute": 38}
